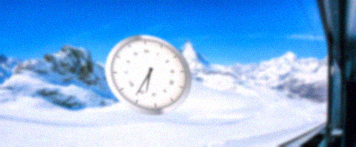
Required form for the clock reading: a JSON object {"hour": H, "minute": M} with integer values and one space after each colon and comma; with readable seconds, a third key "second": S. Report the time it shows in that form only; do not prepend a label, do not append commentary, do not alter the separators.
{"hour": 6, "minute": 36}
